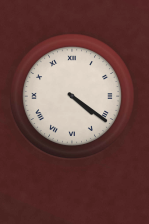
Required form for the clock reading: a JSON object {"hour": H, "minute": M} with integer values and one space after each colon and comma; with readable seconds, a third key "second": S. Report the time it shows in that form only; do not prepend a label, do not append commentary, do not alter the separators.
{"hour": 4, "minute": 21}
